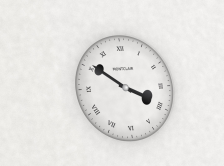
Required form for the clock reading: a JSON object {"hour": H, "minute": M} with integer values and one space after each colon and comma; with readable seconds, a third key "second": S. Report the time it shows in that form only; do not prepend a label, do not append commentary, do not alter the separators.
{"hour": 3, "minute": 51}
